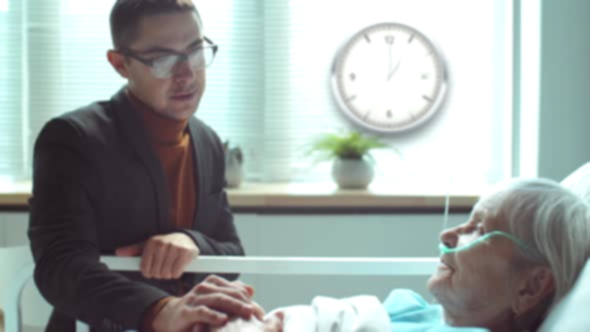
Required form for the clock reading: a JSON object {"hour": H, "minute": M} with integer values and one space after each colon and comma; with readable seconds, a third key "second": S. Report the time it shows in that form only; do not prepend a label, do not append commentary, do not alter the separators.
{"hour": 1, "minute": 0}
